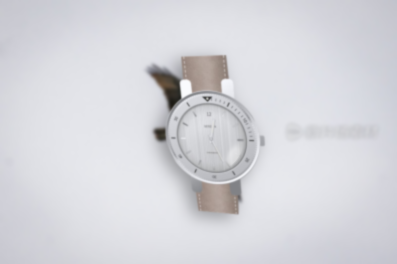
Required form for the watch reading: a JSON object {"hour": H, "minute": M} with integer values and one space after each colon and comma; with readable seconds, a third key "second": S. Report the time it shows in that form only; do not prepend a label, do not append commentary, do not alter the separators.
{"hour": 12, "minute": 26}
